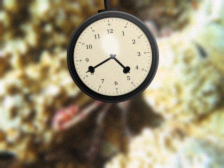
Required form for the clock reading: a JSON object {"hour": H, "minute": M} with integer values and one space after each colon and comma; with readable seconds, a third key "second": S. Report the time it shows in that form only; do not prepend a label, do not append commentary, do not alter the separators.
{"hour": 4, "minute": 41}
